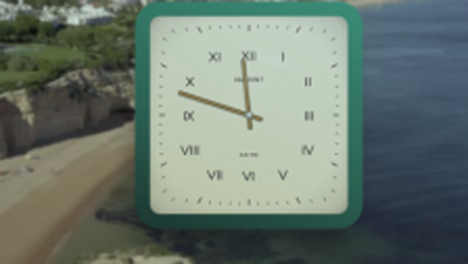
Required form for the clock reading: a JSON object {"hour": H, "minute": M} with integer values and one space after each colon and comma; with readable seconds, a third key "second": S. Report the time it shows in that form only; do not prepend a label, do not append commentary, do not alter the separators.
{"hour": 11, "minute": 48}
